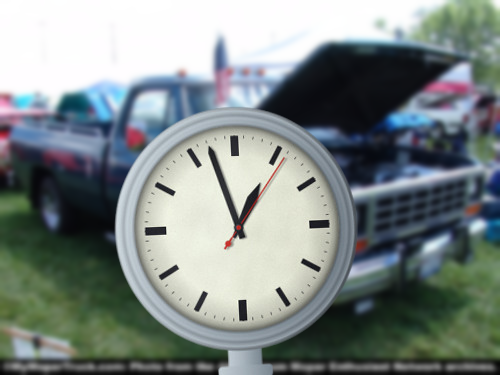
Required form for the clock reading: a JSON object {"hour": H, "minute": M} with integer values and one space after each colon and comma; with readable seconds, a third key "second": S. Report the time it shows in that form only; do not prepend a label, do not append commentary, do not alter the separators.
{"hour": 12, "minute": 57, "second": 6}
